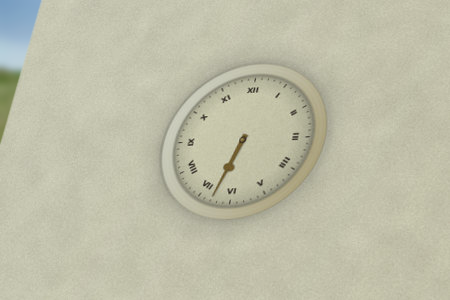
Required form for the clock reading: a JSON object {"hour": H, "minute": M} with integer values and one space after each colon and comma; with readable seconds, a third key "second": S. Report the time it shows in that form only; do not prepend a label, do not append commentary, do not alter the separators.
{"hour": 6, "minute": 33}
